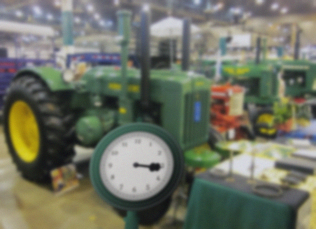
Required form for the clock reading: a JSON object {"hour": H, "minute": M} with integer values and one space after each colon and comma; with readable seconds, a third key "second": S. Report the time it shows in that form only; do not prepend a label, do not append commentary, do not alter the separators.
{"hour": 3, "minute": 16}
